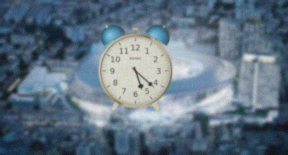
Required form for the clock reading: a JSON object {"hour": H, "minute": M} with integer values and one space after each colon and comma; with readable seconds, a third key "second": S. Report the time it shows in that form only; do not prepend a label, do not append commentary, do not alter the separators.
{"hour": 5, "minute": 22}
